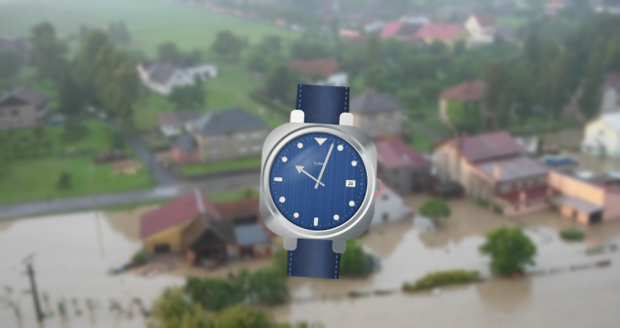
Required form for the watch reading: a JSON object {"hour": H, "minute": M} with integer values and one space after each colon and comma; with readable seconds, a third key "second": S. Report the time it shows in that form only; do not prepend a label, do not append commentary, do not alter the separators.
{"hour": 10, "minute": 3}
